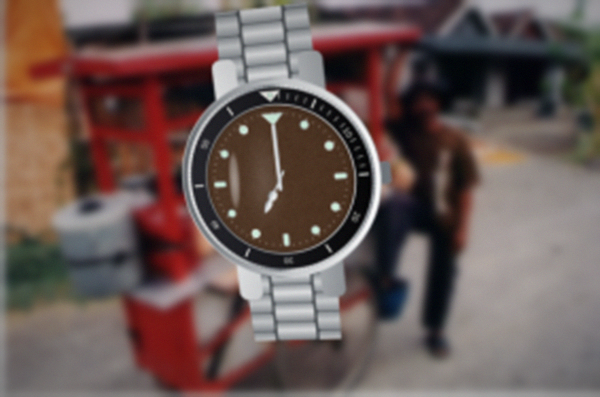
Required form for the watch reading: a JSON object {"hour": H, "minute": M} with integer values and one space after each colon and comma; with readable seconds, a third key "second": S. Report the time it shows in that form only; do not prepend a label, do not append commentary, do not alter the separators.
{"hour": 7, "minute": 0}
